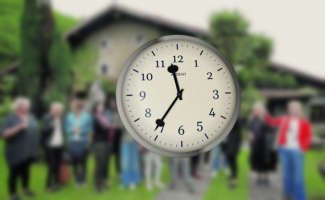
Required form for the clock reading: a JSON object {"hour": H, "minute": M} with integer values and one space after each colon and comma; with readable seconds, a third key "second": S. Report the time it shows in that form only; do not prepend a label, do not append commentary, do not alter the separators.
{"hour": 11, "minute": 36}
